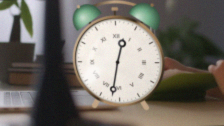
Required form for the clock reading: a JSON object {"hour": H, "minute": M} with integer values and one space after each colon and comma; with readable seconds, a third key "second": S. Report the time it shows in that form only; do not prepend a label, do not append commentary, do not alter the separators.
{"hour": 12, "minute": 32}
